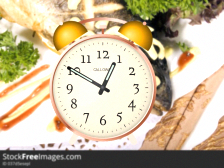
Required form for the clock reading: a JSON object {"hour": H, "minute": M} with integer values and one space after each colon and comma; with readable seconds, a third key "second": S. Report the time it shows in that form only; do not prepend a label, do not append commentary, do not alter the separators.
{"hour": 12, "minute": 50}
